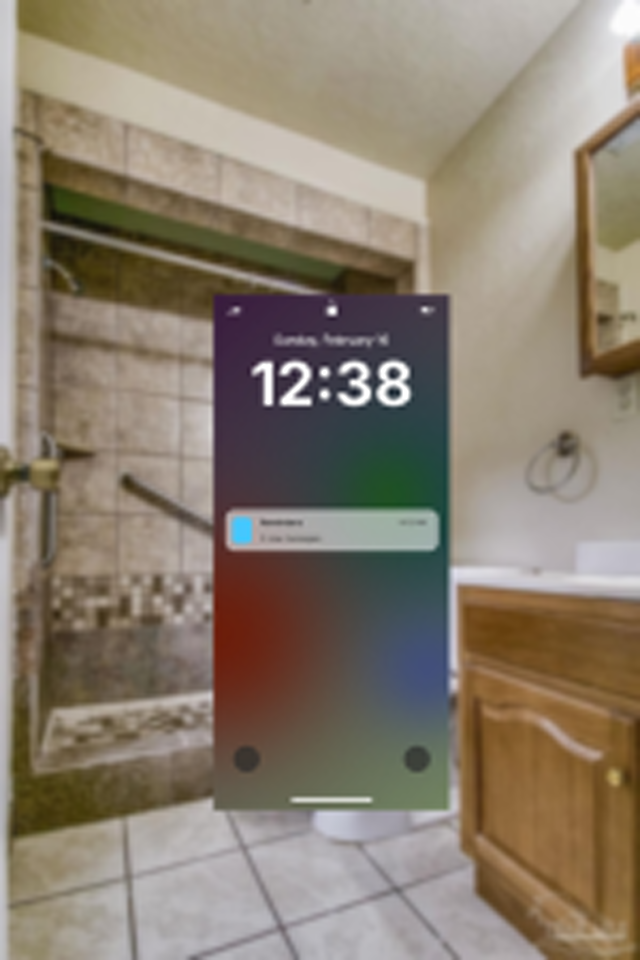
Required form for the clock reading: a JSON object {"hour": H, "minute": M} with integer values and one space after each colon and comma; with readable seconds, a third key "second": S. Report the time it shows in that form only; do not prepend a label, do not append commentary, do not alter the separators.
{"hour": 12, "minute": 38}
